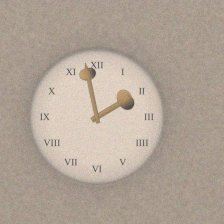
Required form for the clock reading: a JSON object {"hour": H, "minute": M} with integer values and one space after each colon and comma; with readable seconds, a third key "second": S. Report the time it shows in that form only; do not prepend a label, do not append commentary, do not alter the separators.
{"hour": 1, "minute": 58}
